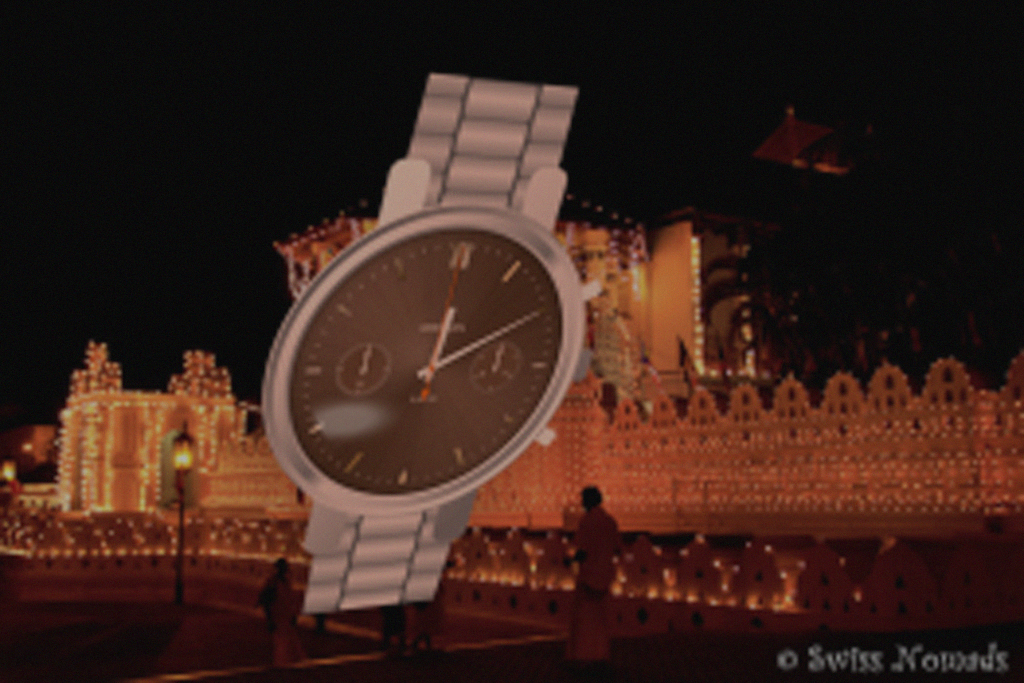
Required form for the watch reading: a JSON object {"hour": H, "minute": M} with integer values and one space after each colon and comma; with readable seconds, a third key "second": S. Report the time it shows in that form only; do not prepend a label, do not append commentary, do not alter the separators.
{"hour": 12, "minute": 10}
